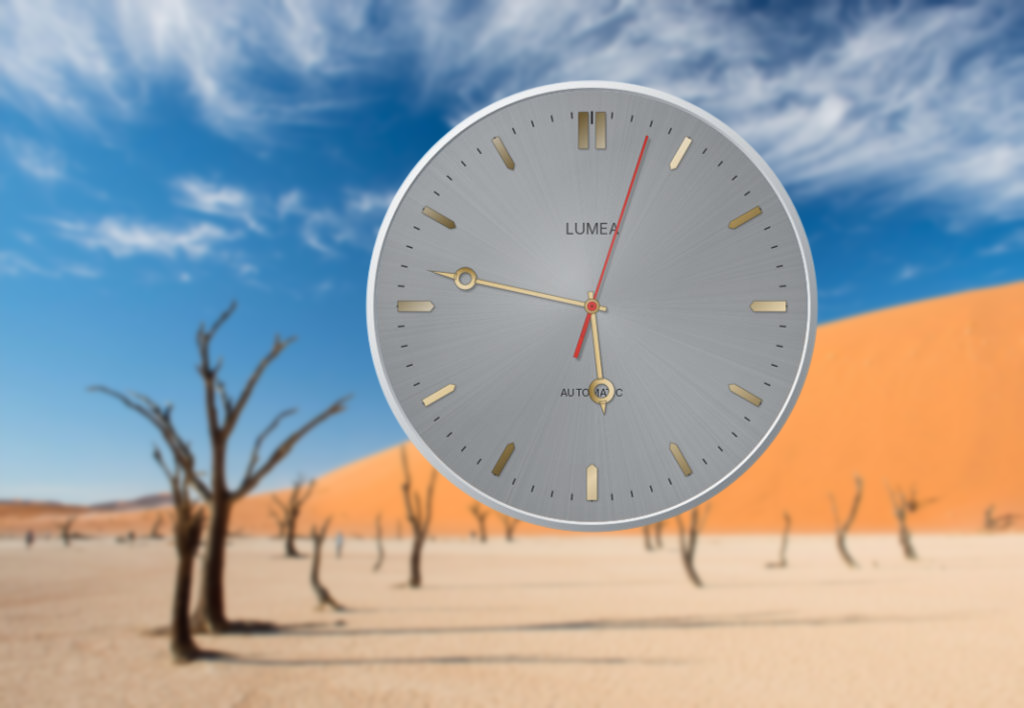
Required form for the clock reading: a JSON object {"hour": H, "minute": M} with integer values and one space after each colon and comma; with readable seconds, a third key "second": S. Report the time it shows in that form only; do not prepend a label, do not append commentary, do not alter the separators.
{"hour": 5, "minute": 47, "second": 3}
